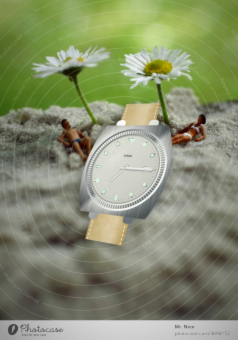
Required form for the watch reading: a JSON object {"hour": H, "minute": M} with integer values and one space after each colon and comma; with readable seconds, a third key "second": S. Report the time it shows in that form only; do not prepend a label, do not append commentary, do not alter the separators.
{"hour": 7, "minute": 15}
